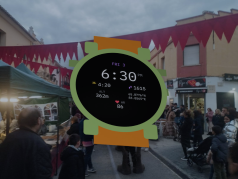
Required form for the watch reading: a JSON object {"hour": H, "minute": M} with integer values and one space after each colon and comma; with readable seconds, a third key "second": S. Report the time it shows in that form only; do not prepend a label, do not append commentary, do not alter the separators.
{"hour": 6, "minute": 30}
